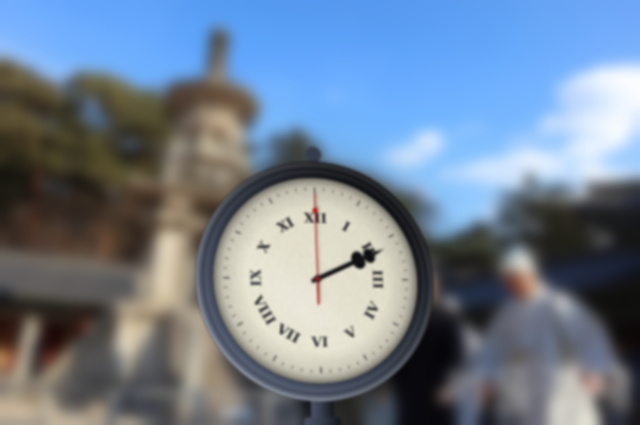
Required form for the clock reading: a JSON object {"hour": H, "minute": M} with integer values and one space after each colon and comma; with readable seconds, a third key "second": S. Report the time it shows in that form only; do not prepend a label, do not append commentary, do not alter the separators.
{"hour": 2, "minute": 11, "second": 0}
